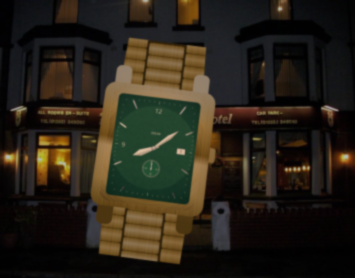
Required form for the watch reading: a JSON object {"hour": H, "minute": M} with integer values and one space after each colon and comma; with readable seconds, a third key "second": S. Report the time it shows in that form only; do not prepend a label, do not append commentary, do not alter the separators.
{"hour": 8, "minute": 8}
